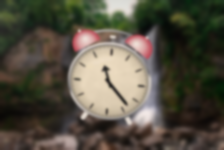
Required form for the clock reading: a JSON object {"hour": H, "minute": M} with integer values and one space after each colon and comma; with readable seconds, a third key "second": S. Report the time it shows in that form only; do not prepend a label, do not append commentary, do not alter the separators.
{"hour": 11, "minute": 23}
